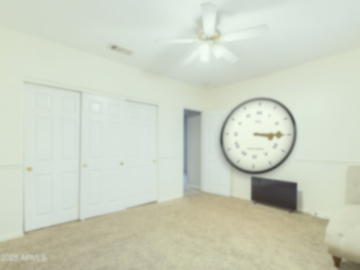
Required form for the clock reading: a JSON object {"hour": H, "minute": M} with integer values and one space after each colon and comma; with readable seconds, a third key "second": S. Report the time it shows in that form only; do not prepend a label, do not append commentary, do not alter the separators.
{"hour": 3, "minute": 15}
